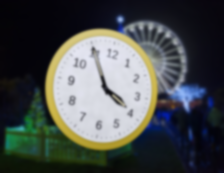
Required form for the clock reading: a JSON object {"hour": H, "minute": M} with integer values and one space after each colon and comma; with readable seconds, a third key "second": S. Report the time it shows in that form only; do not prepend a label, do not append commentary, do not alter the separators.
{"hour": 3, "minute": 55}
